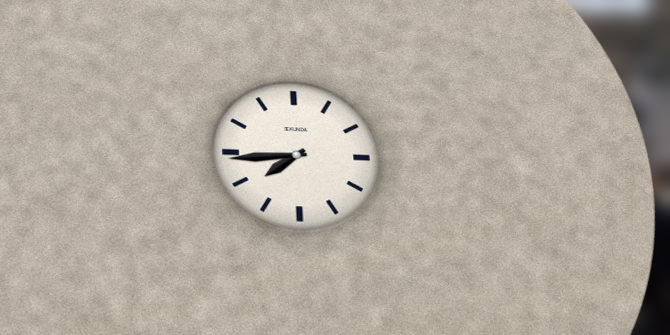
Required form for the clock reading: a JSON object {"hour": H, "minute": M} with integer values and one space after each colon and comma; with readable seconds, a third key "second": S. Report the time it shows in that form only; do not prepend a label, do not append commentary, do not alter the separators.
{"hour": 7, "minute": 44}
